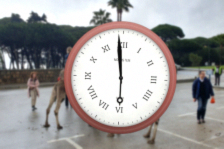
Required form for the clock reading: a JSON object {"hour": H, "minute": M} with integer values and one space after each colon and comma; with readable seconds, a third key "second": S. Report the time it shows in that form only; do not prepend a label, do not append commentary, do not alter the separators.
{"hour": 5, "minute": 59}
